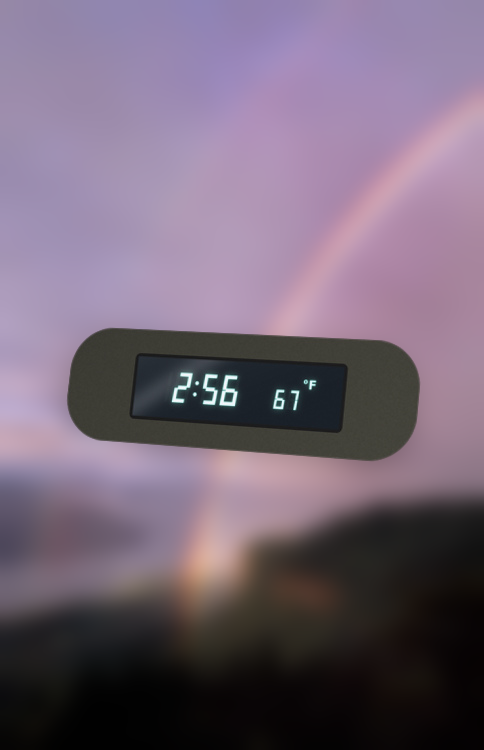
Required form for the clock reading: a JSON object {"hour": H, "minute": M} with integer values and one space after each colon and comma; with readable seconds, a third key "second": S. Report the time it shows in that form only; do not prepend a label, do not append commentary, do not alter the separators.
{"hour": 2, "minute": 56}
